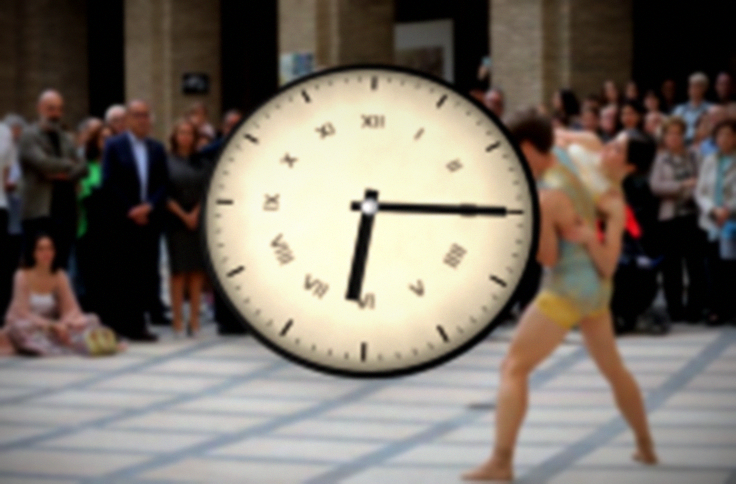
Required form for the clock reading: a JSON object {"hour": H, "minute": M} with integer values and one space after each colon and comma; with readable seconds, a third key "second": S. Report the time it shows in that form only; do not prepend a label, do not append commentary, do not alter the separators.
{"hour": 6, "minute": 15}
